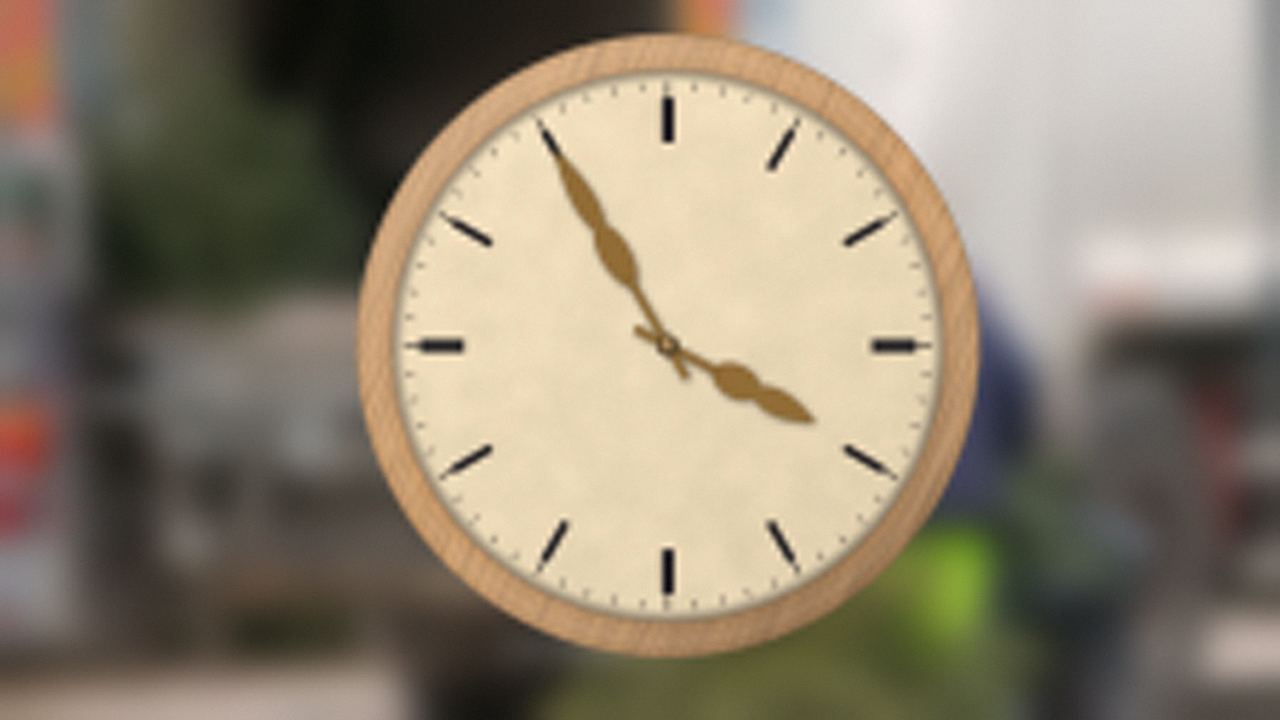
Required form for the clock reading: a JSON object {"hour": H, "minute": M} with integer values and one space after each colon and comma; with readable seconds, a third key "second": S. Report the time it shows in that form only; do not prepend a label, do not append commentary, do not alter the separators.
{"hour": 3, "minute": 55}
